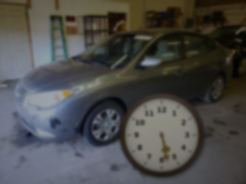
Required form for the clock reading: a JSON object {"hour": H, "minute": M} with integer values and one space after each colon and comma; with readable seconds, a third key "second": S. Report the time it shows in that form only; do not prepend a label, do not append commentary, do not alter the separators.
{"hour": 5, "minute": 28}
